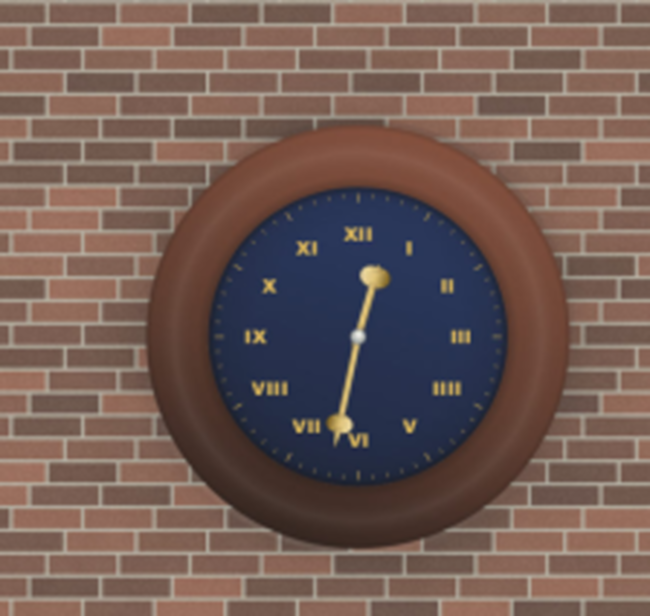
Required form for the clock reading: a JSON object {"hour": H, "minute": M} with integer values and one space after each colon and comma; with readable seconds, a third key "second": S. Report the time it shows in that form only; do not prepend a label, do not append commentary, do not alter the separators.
{"hour": 12, "minute": 32}
